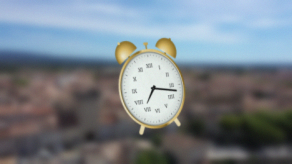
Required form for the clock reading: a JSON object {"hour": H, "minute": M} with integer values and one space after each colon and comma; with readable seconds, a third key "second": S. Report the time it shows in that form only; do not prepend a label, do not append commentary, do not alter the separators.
{"hour": 7, "minute": 17}
